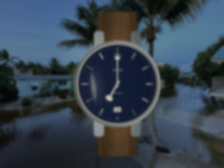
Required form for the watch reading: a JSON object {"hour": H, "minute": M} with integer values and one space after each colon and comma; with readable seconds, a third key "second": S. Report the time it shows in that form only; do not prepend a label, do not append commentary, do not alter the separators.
{"hour": 7, "minute": 0}
